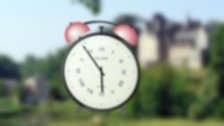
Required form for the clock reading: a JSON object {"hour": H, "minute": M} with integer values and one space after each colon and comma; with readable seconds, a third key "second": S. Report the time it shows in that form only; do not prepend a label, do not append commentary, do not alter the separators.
{"hour": 5, "minute": 54}
